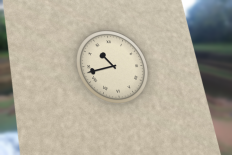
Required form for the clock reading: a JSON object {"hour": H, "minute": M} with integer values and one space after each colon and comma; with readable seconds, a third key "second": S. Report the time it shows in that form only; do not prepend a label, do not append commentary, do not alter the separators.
{"hour": 10, "minute": 43}
